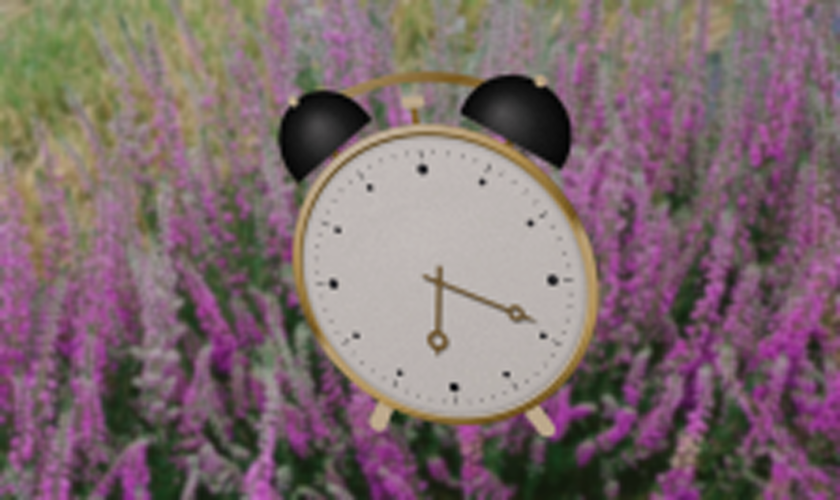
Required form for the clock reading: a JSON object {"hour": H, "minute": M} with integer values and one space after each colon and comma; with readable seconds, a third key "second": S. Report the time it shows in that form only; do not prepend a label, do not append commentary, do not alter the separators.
{"hour": 6, "minute": 19}
